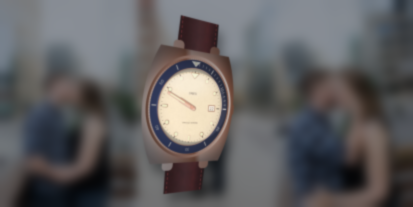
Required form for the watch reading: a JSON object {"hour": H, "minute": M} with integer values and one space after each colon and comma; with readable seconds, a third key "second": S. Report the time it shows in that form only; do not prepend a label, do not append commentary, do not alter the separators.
{"hour": 9, "minute": 49}
